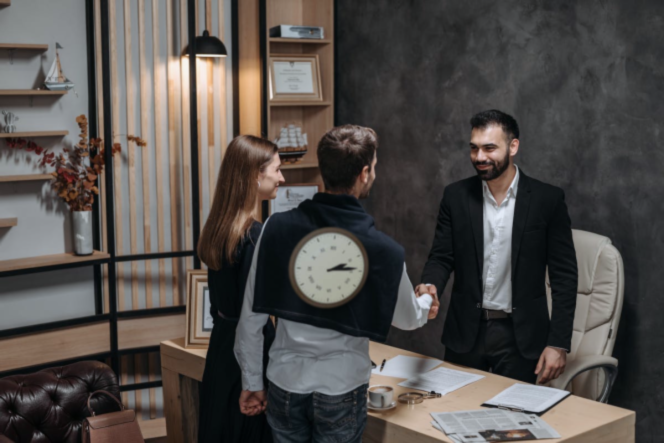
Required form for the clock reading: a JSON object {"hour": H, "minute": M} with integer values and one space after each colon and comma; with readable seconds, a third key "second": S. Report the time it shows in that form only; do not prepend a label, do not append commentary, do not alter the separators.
{"hour": 2, "minute": 14}
